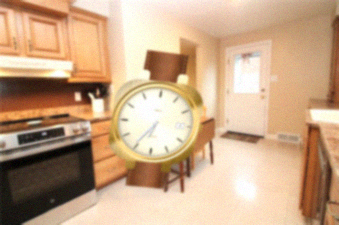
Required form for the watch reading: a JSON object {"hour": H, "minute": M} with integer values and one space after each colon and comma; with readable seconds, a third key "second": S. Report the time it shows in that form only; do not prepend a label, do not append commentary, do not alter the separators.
{"hour": 6, "minute": 36}
